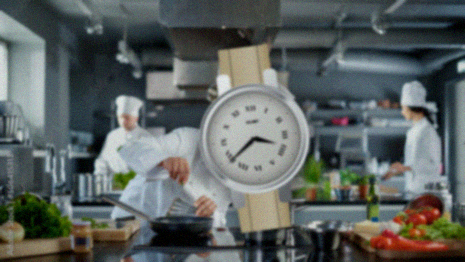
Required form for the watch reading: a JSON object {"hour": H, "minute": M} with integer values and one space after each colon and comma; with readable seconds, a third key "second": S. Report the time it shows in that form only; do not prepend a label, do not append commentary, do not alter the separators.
{"hour": 3, "minute": 39}
